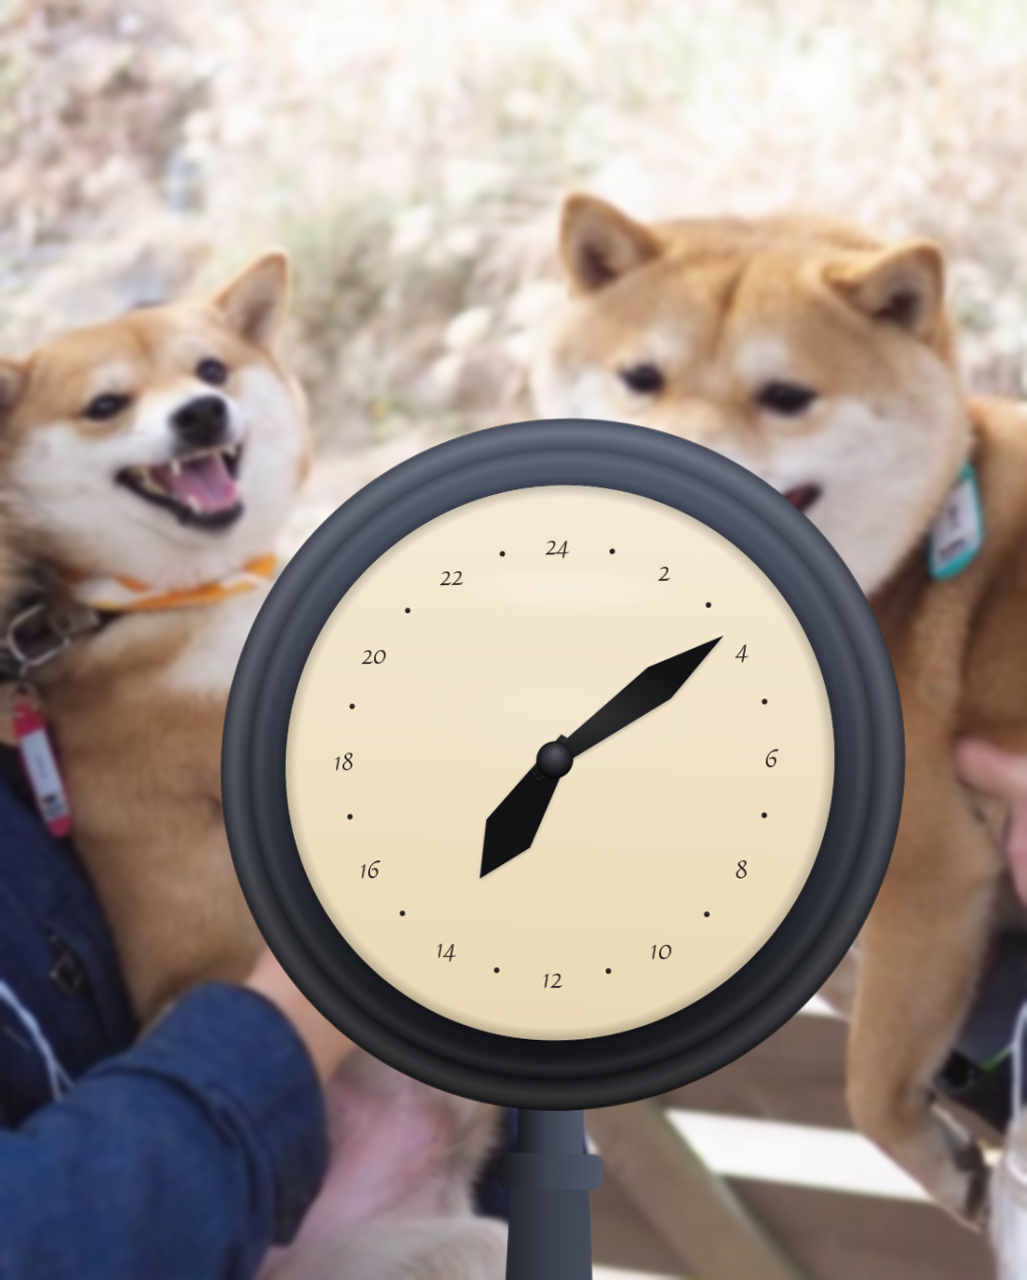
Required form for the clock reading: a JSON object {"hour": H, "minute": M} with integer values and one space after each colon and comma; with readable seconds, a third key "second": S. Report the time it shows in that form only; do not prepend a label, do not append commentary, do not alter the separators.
{"hour": 14, "minute": 9}
